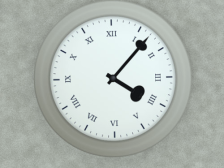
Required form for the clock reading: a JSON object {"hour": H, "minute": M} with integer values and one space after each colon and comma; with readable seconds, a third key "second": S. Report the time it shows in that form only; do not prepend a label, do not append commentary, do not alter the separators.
{"hour": 4, "minute": 7}
